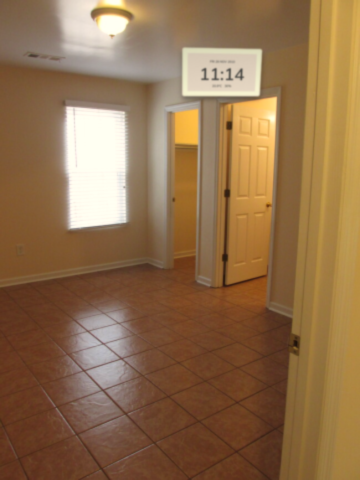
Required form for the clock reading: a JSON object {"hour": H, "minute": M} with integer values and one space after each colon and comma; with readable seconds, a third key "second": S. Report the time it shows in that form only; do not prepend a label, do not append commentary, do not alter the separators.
{"hour": 11, "minute": 14}
